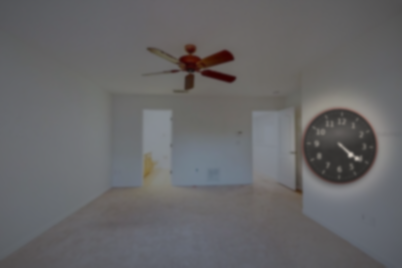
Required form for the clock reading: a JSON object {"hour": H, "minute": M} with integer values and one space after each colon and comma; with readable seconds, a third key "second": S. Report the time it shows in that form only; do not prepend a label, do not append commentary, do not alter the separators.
{"hour": 4, "minute": 21}
